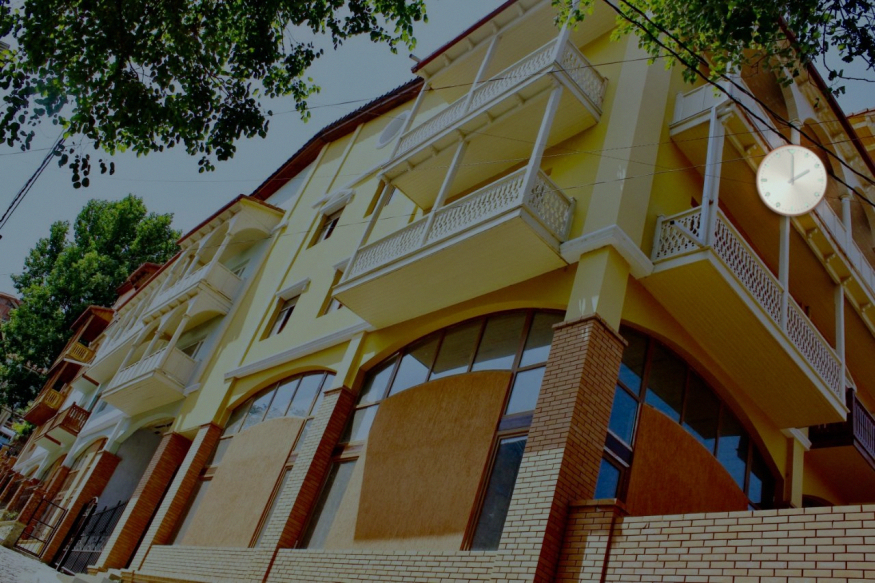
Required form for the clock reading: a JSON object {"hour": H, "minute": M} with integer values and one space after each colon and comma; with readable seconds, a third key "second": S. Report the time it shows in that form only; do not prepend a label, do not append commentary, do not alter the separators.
{"hour": 2, "minute": 0}
